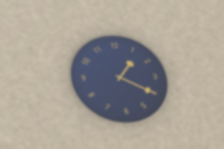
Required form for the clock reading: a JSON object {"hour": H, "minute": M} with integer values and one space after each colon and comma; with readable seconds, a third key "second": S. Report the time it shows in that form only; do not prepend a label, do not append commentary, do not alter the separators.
{"hour": 1, "minute": 20}
